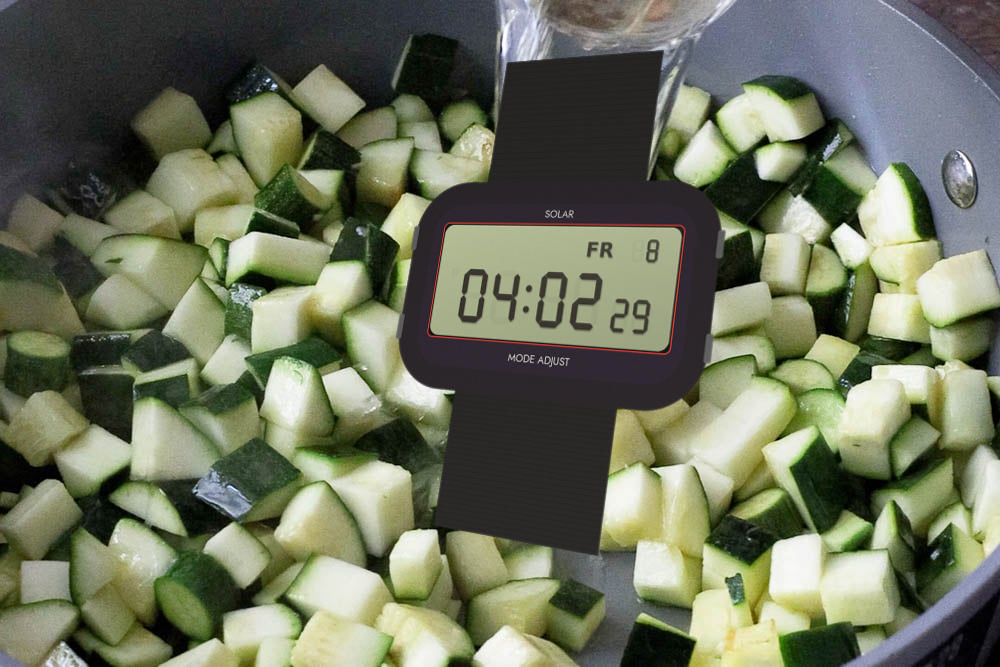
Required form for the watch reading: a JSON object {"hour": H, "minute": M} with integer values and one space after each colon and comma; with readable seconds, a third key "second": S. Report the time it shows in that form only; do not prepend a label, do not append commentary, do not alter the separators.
{"hour": 4, "minute": 2, "second": 29}
